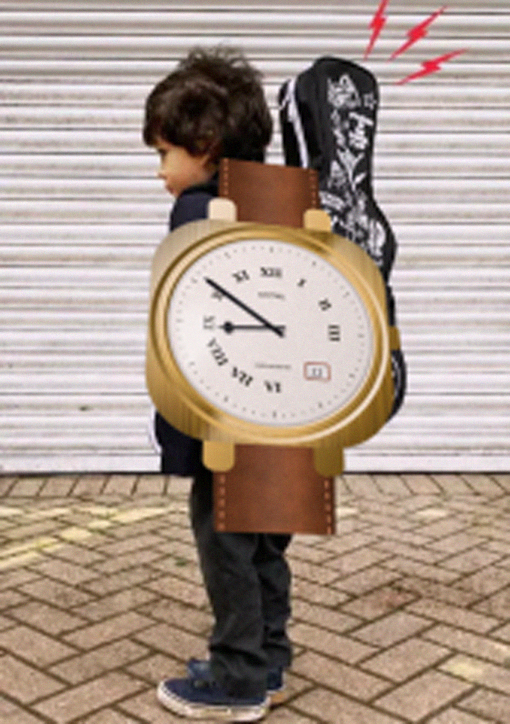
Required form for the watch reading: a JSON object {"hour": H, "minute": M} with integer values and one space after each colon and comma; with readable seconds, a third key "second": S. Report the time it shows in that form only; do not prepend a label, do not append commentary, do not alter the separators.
{"hour": 8, "minute": 51}
